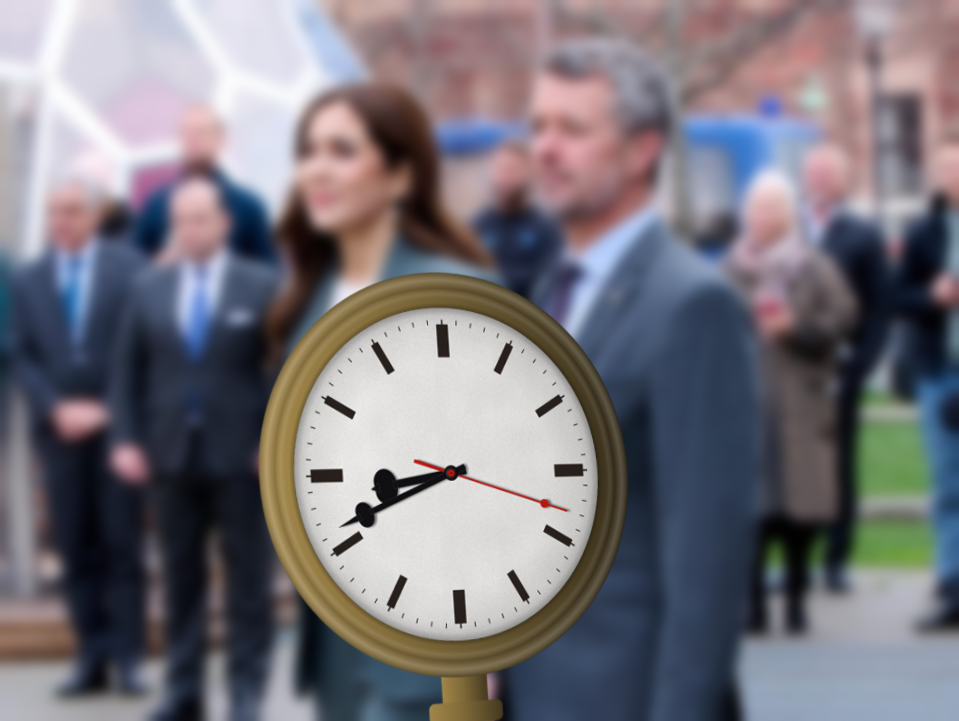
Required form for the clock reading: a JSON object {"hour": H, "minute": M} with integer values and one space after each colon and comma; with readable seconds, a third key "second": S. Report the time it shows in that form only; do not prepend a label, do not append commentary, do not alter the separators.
{"hour": 8, "minute": 41, "second": 18}
